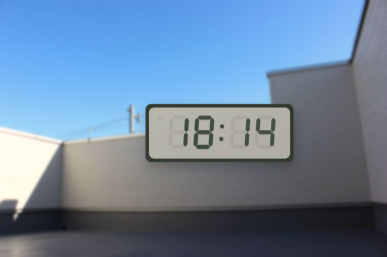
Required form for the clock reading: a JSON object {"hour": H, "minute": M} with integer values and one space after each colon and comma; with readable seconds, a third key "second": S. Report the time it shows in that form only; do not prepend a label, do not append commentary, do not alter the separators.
{"hour": 18, "minute": 14}
